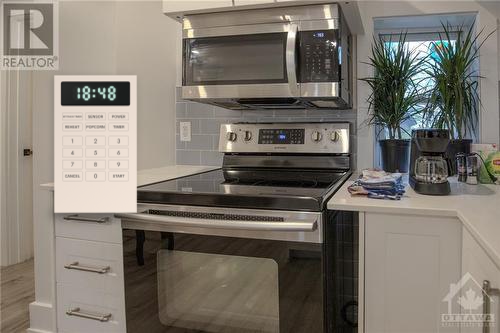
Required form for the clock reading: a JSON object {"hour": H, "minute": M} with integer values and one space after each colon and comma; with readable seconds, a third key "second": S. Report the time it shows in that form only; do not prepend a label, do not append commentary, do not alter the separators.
{"hour": 18, "minute": 48}
